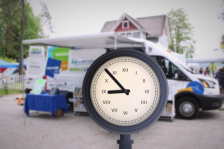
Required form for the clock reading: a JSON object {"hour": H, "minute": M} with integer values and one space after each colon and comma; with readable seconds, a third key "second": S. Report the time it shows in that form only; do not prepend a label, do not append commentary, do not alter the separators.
{"hour": 8, "minute": 53}
